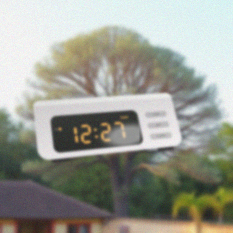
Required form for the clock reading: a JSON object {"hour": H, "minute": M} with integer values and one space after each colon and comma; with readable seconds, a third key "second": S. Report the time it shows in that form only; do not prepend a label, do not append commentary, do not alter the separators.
{"hour": 12, "minute": 27}
